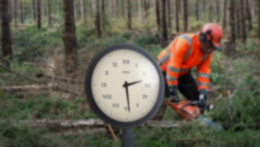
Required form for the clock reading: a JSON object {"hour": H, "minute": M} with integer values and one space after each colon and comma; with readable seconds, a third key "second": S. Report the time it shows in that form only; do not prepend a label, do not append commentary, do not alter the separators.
{"hour": 2, "minute": 29}
